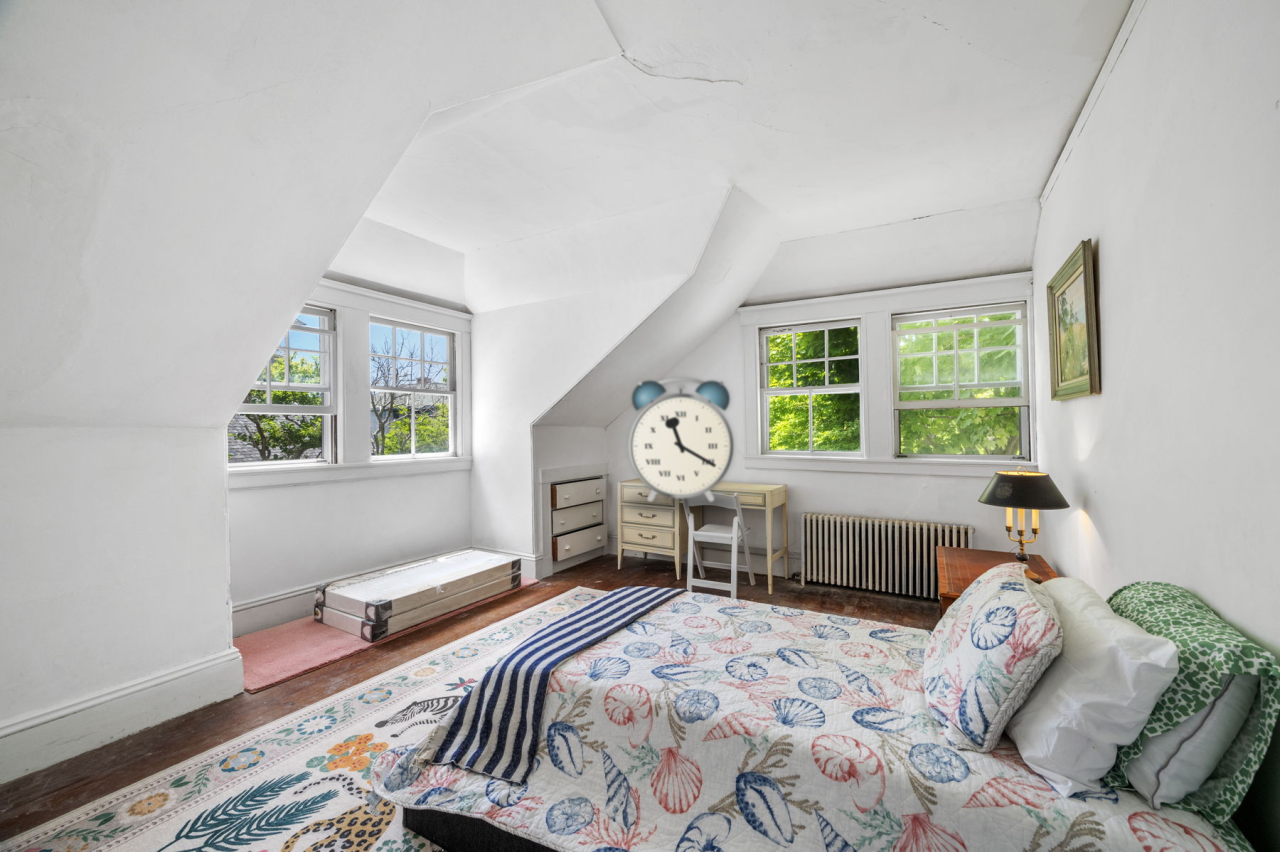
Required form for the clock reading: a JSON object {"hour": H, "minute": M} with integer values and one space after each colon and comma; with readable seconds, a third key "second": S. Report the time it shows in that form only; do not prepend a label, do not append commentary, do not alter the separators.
{"hour": 11, "minute": 20}
